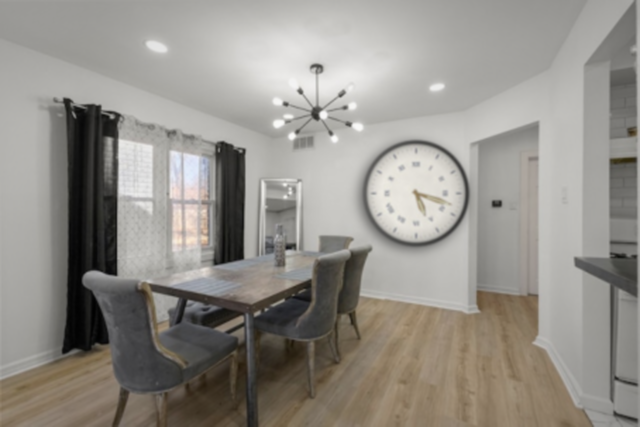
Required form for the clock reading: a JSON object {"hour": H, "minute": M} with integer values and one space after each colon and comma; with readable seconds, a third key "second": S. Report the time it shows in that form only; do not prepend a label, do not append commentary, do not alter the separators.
{"hour": 5, "minute": 18}
